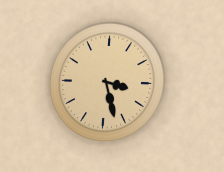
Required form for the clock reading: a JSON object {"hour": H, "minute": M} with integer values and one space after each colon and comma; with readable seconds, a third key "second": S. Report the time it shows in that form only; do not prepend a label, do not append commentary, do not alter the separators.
{"hour": 3, "minute": 27}
